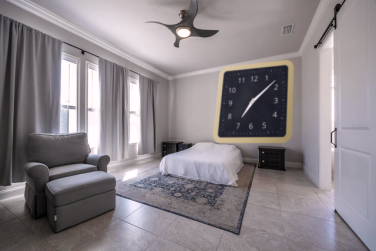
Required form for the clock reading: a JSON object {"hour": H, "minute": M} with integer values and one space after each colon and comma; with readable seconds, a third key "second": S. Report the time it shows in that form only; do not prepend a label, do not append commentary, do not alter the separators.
{"hour": 7, "minute": 8}
